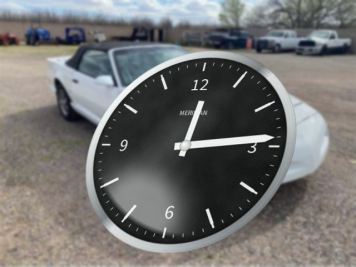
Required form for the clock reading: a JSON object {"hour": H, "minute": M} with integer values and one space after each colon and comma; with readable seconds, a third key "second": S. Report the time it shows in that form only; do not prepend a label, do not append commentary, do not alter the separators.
{"hour": 12, "minute": 14}
